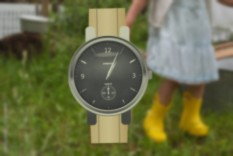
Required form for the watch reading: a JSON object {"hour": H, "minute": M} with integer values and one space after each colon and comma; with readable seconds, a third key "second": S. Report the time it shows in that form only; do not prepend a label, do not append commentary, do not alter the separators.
{"hour": 1, "minute": 4}
